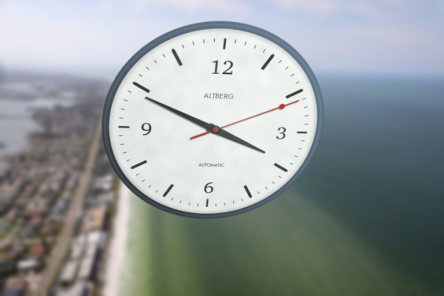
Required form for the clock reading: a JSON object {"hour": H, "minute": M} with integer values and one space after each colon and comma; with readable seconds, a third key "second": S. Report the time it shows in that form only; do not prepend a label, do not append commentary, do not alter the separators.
{"hour": 3, "minute": 49, "second": 11}
